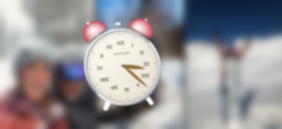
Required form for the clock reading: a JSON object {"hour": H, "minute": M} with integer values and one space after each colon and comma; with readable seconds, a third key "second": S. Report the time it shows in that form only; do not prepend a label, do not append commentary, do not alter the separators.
{"hour": 3, "minute": 23}
